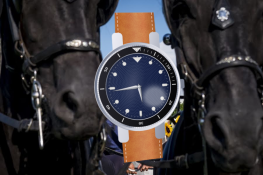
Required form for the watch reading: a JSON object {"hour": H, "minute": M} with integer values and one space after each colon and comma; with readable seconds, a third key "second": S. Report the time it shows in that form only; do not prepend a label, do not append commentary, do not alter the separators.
{"hour": 5, "minute": 44}
